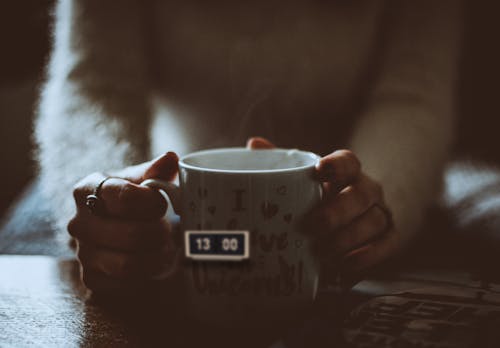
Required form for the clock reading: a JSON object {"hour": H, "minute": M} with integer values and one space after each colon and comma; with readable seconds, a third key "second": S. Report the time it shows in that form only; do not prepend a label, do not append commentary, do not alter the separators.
{"hour": 13, "minute": 0}
